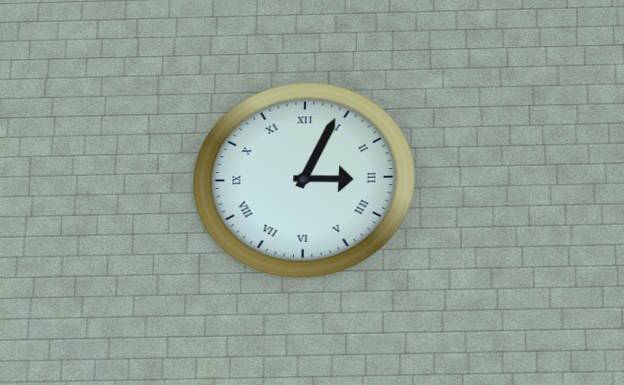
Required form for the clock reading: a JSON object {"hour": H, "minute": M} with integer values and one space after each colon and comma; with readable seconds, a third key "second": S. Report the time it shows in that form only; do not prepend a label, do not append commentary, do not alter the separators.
{"hour": 3, "minute": 4}
